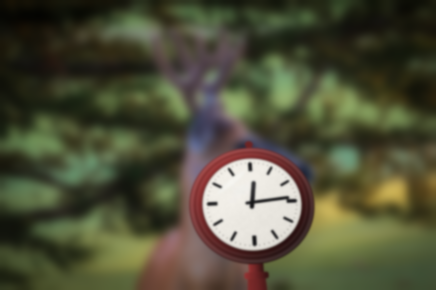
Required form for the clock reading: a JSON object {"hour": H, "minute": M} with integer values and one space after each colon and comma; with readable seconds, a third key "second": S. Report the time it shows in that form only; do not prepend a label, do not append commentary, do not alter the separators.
{"hour": 12, "minute": 14}
